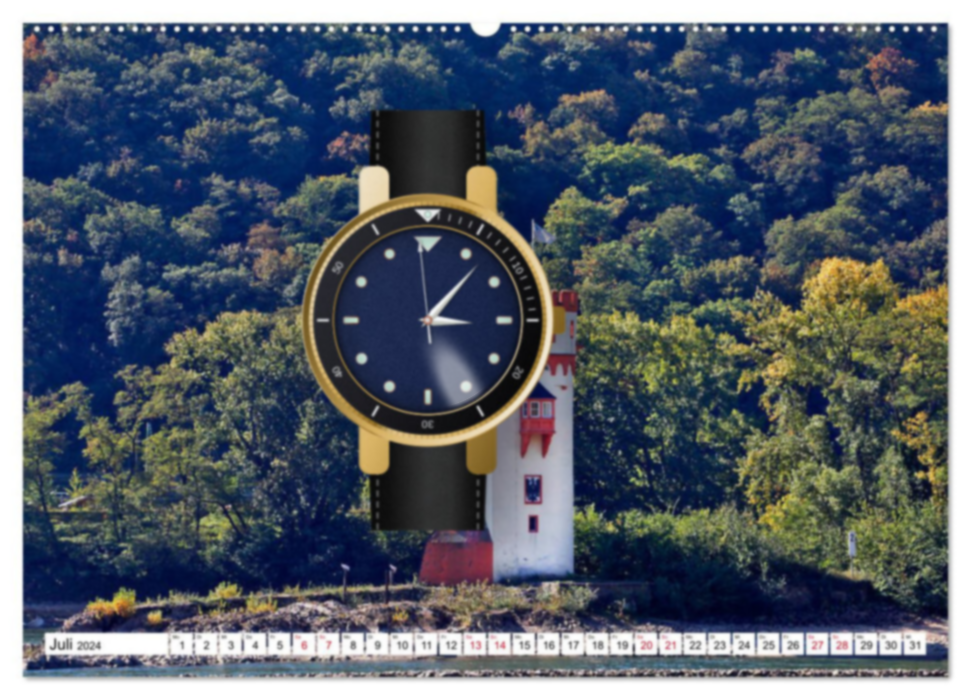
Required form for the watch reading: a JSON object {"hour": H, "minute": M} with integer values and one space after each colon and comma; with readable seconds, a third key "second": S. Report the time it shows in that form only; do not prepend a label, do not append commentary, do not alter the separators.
{"hour": 3, "minute": 6, "second": 59}
